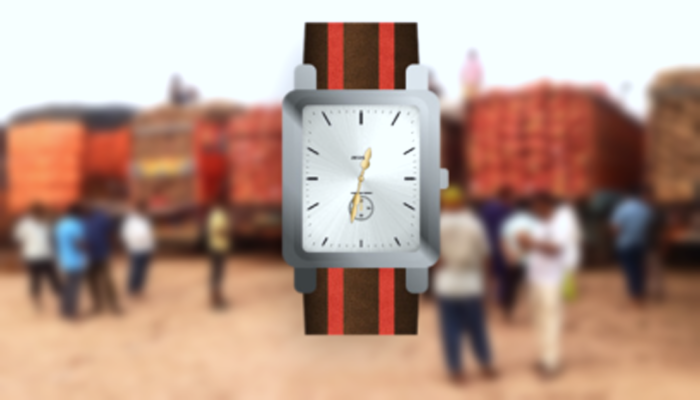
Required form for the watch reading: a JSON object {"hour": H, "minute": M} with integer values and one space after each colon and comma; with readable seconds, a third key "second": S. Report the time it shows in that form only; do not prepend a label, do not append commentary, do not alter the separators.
{"hour": 12, "minute": 32}
